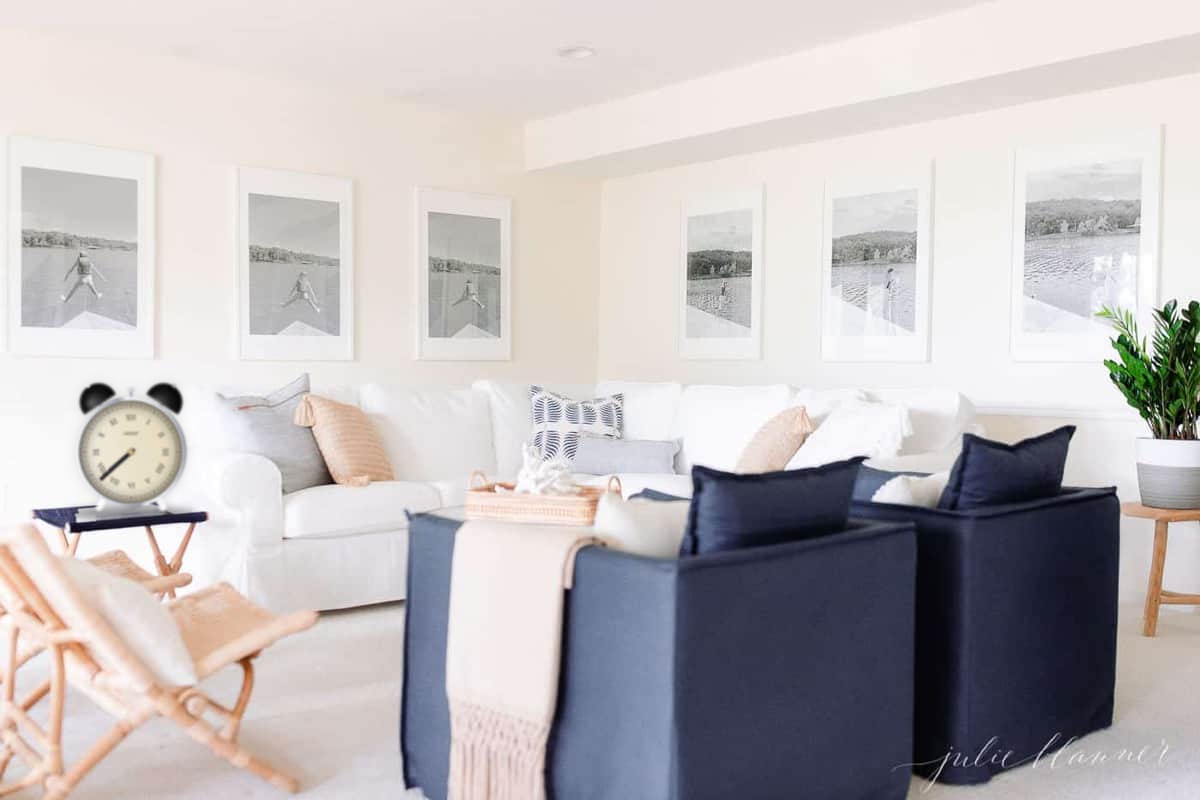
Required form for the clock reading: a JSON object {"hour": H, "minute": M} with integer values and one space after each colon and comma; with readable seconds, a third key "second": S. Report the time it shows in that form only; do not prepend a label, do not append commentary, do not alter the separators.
{"hour": 7, "minute": 38}
